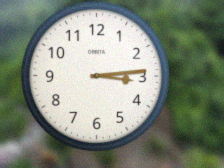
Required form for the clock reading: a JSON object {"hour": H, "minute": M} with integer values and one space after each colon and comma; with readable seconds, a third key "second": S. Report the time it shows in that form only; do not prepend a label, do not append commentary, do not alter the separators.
{"hour": 3, "minute": 14}
